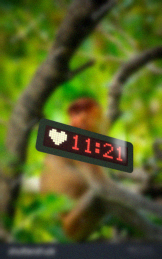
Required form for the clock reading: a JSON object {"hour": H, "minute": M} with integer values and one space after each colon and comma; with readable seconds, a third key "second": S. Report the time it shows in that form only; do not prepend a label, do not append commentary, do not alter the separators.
{"hour": 11, "minute": 21}
